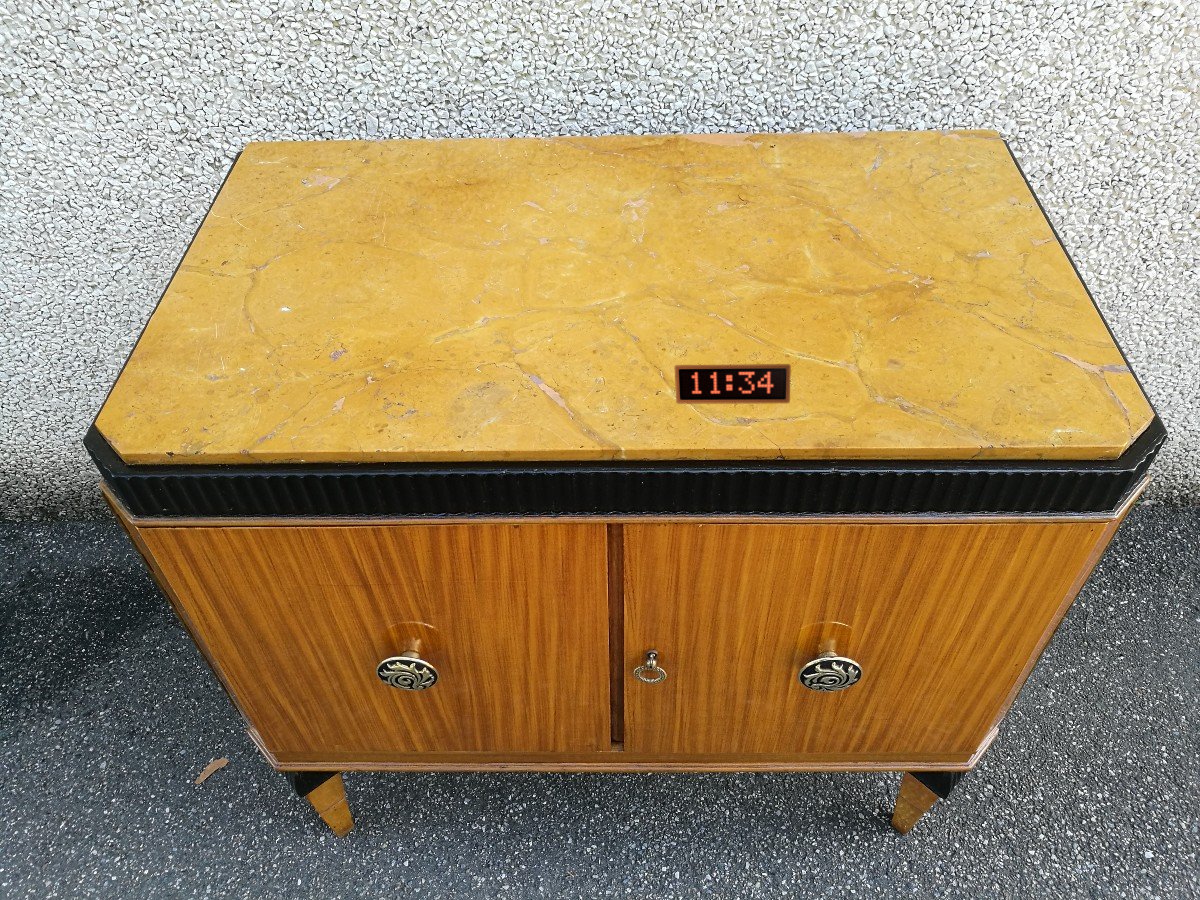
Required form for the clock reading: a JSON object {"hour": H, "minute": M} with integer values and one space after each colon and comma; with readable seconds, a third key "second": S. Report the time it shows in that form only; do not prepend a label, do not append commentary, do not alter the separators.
{"hour": 11, "minute": 34}
